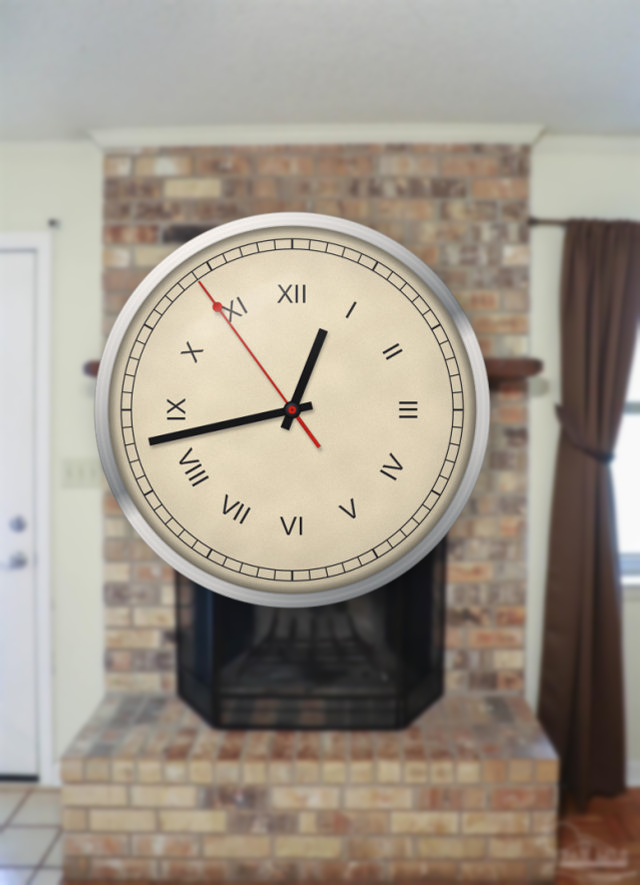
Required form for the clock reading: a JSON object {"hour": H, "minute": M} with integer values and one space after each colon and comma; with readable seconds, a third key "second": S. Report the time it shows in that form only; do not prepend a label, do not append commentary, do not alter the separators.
{"hour": 12, "minute": 42, "second": 54}
